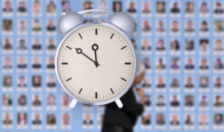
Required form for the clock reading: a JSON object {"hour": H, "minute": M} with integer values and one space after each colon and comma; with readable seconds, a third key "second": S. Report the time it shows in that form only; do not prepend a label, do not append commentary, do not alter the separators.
{"hour": 11, "minute": 51}
